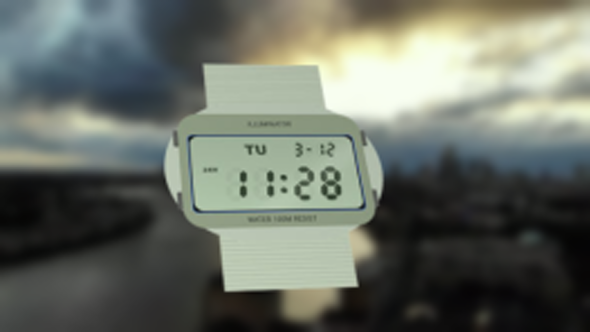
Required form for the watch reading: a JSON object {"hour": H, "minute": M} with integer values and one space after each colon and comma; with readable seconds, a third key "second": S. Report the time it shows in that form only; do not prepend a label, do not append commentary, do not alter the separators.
{"hour": 11, "minute": 28}
